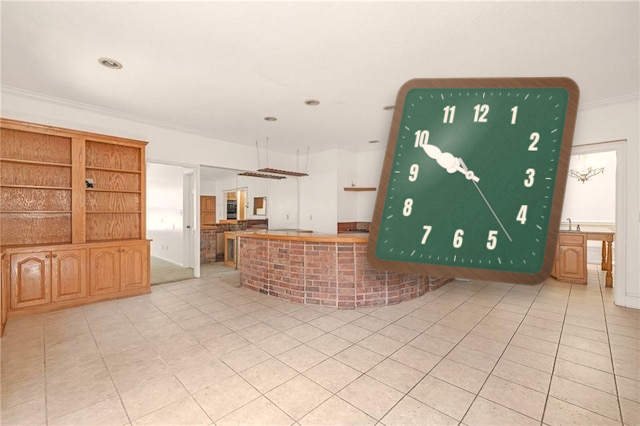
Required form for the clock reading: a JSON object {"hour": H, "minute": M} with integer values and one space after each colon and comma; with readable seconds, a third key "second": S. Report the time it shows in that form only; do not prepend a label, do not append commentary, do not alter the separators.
{"hour": 9, "minute": 49, "second": 23}
